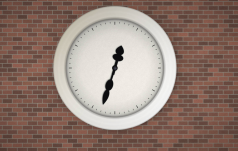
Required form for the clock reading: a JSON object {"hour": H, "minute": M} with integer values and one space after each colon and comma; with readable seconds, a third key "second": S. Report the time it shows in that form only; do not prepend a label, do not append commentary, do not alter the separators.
{"hour": 12, "minute": 33}
